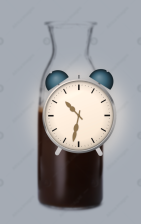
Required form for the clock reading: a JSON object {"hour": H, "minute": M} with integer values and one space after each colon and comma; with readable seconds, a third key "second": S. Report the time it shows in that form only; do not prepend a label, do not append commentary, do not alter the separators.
{"hour": 10, "minute": 32}
